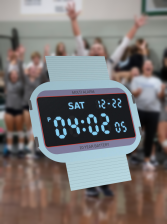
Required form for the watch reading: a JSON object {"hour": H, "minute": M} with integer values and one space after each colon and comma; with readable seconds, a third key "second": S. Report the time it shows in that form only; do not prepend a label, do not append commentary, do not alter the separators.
{"hour": 4, "minute": 2, "second": 5}
